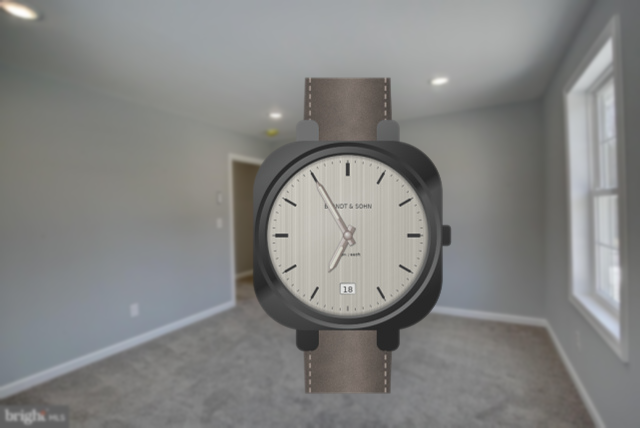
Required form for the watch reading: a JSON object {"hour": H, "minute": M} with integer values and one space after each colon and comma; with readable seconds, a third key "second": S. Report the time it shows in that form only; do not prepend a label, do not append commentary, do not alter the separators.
{"hour": 6, "minute": 55}
